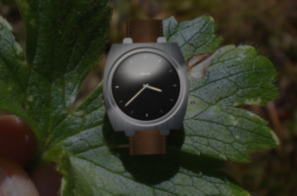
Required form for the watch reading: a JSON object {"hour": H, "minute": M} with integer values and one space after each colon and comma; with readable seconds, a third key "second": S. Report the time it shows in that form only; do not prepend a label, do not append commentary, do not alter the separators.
{"hour": 3, "minute": 38}
